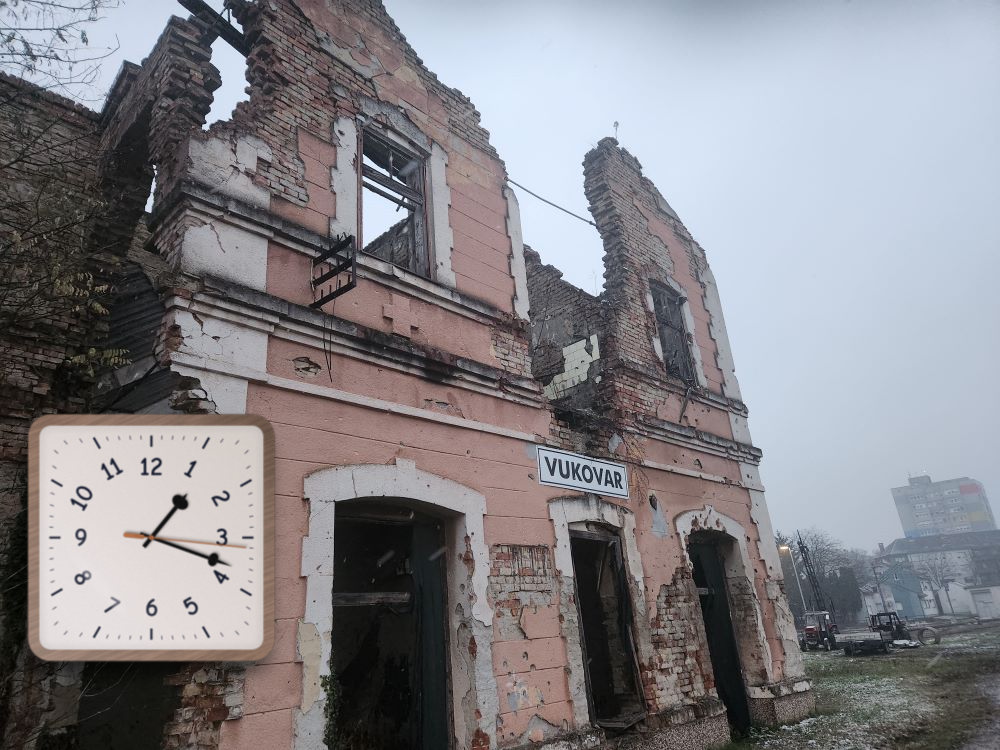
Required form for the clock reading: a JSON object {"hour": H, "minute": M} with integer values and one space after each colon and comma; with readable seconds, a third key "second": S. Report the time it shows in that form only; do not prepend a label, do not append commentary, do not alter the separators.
{"hour": 1, "minute": 18, "second": 16}
